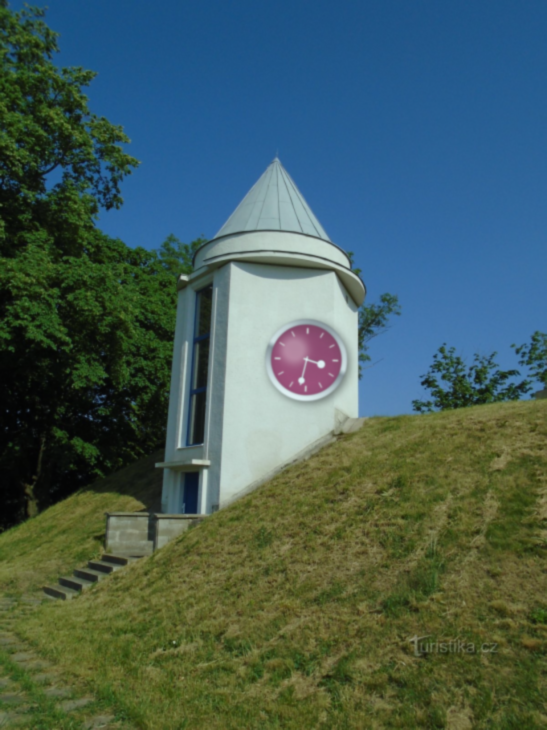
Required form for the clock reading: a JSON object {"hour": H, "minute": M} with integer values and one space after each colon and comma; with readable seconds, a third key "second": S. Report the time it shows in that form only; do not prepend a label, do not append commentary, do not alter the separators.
{"hour": 3, "minute": 32}
